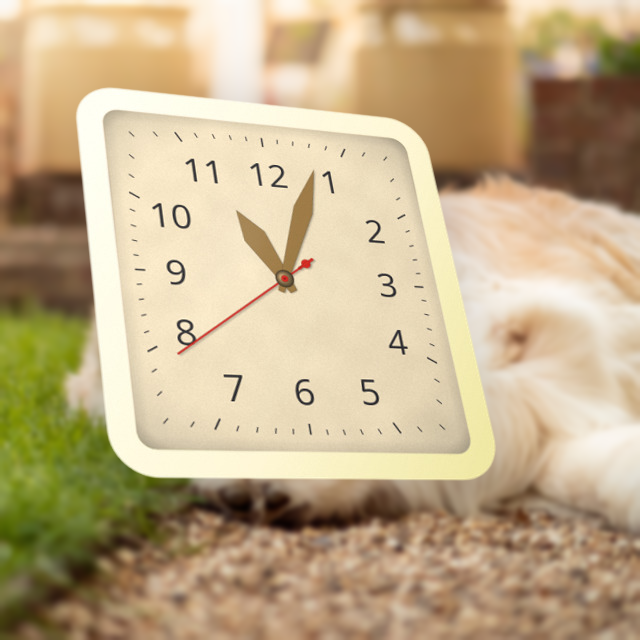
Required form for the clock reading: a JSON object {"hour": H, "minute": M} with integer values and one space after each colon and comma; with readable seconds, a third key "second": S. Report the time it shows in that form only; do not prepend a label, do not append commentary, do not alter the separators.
{"hour": 11, "minute": 3, "second": 39}
